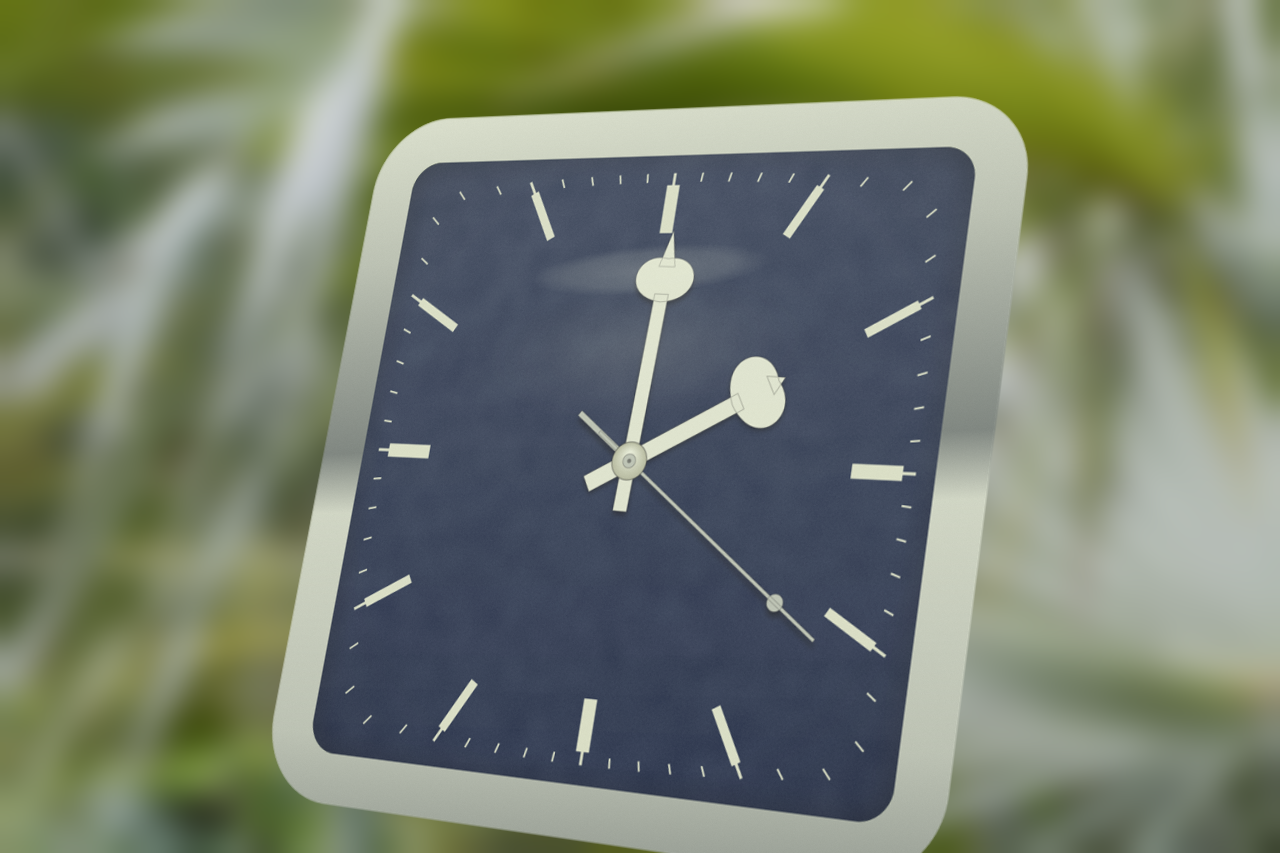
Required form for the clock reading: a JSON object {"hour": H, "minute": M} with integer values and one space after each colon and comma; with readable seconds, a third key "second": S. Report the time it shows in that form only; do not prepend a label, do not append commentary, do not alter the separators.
{"hour": 2, "minute": 0, "second": 21}
